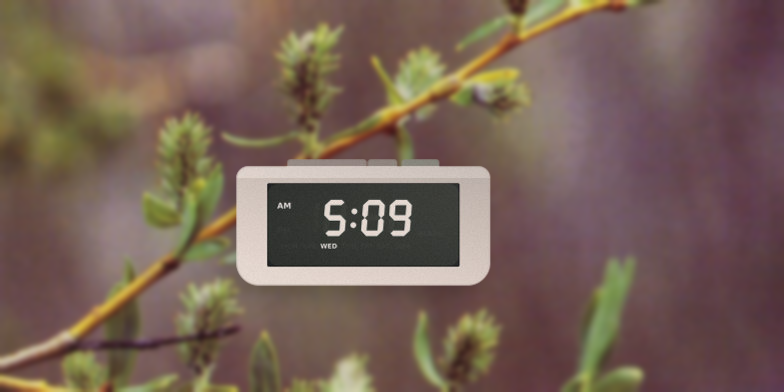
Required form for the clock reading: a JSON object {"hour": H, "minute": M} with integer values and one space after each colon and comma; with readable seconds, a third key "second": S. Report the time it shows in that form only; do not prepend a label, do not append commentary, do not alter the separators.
{"hour": 5, "minute": 9}
